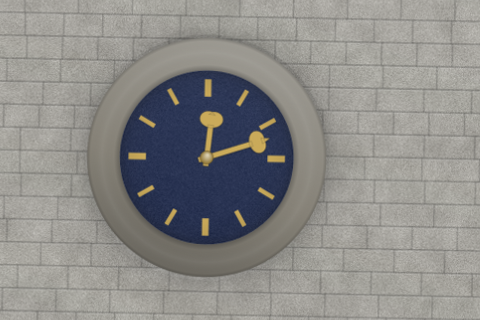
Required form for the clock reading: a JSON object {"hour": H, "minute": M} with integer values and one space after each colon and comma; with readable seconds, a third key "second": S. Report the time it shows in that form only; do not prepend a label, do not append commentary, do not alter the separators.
{"hour": 12, "minute": 12}
